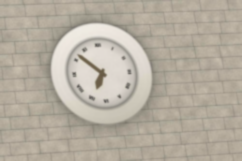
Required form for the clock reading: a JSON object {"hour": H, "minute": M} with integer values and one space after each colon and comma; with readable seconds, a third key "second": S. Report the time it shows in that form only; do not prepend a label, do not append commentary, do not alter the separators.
{"hour": 6, "minute": 52}
